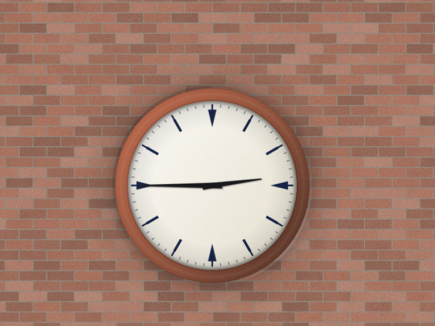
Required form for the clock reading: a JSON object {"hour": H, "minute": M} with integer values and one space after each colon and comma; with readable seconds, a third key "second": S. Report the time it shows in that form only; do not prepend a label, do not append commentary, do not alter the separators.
{"hour": 2, "minute": 45}
